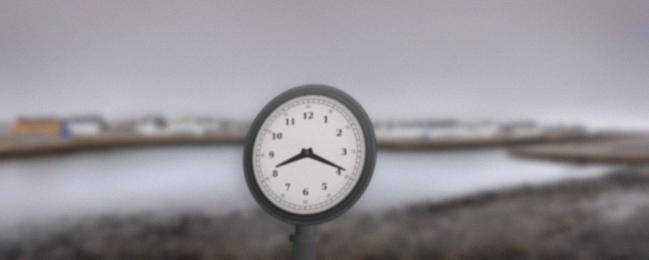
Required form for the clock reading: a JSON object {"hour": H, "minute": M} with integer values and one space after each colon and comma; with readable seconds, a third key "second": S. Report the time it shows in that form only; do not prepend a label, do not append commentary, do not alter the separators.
{"hour": 8, "minute": 19}
